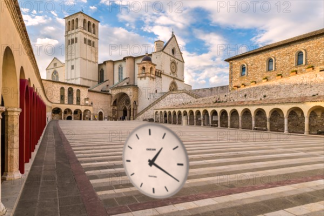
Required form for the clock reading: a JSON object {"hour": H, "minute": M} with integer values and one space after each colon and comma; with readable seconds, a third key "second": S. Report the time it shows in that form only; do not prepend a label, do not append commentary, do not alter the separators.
{"hour": 1, "minute": 20}
